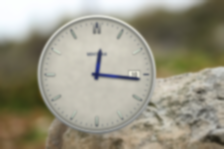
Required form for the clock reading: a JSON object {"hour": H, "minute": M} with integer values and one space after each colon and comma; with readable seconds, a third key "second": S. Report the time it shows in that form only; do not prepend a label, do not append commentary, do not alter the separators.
{"hour": 12, "minute": 16}
